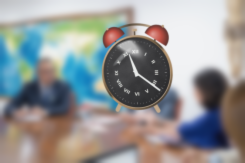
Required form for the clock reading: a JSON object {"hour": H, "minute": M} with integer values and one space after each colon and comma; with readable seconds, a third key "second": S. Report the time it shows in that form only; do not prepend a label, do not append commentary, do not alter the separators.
{"hour": 11, "minute": 21}
